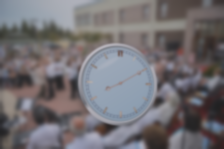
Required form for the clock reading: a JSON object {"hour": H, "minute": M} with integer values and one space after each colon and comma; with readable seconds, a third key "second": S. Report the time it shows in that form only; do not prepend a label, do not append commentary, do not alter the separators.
{"hour": 8, "minute": 10}
